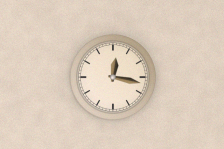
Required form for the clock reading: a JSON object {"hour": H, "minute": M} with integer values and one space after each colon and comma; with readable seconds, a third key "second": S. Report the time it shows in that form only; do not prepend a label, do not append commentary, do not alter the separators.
{"hour": 12, "minute": 17}
